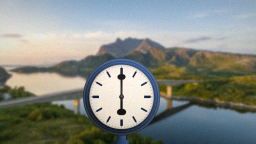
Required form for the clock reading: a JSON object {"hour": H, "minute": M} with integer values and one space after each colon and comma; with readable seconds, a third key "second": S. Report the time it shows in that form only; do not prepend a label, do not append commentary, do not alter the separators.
{"hour": 6, "minute": 0}
